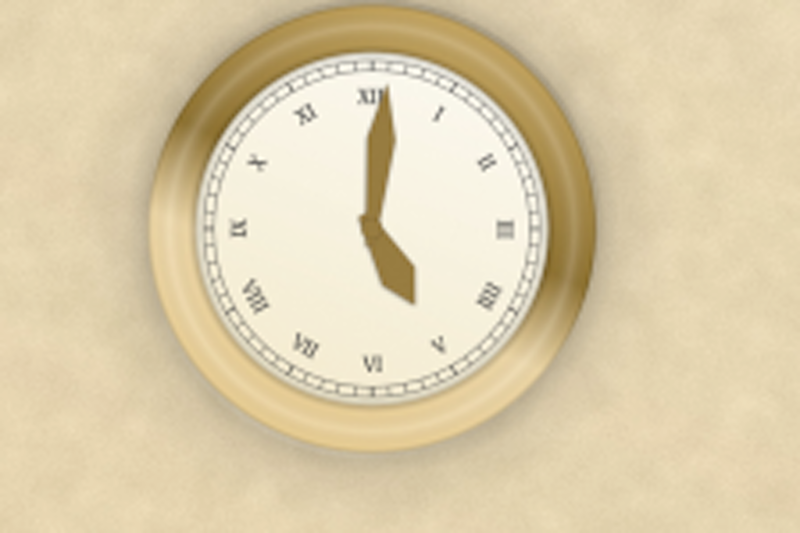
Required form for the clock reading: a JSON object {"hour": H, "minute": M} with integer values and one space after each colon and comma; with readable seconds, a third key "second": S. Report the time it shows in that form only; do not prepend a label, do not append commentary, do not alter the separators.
{"hour": 5, "minute": 1}
